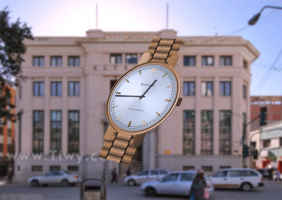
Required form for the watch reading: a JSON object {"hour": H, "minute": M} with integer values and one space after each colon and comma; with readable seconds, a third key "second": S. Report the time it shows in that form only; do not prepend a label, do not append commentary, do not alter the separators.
{"hour": 12, "minute": 44}
